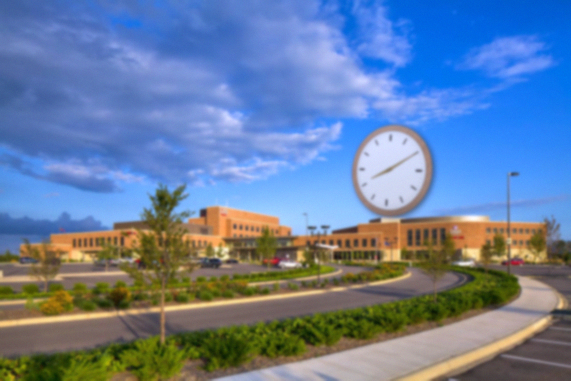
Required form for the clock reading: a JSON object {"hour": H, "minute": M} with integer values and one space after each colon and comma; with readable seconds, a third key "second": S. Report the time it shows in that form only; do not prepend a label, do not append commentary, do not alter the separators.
{"hour": 8, "minute": 10}
